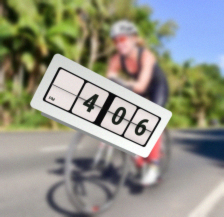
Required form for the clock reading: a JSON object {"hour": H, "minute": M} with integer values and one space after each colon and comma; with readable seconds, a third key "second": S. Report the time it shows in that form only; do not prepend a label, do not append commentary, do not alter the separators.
{"hour": 4, "minute": 6}
